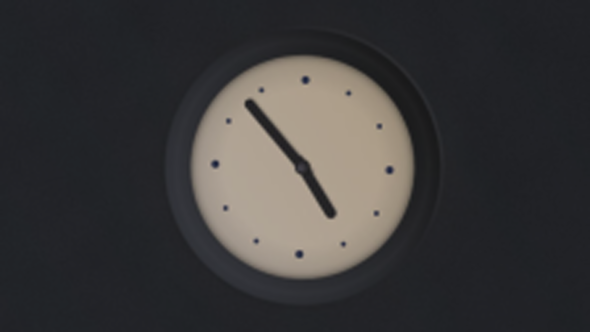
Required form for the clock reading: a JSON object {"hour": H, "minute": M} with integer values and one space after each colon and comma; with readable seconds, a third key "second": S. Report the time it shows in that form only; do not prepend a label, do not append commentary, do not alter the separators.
{"hour": 4, "minute": 53}
